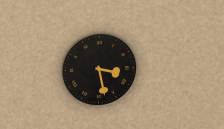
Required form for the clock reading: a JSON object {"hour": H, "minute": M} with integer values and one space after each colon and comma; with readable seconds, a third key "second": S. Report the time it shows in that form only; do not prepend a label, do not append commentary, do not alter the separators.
{"hour": 3, "minute": 28}
